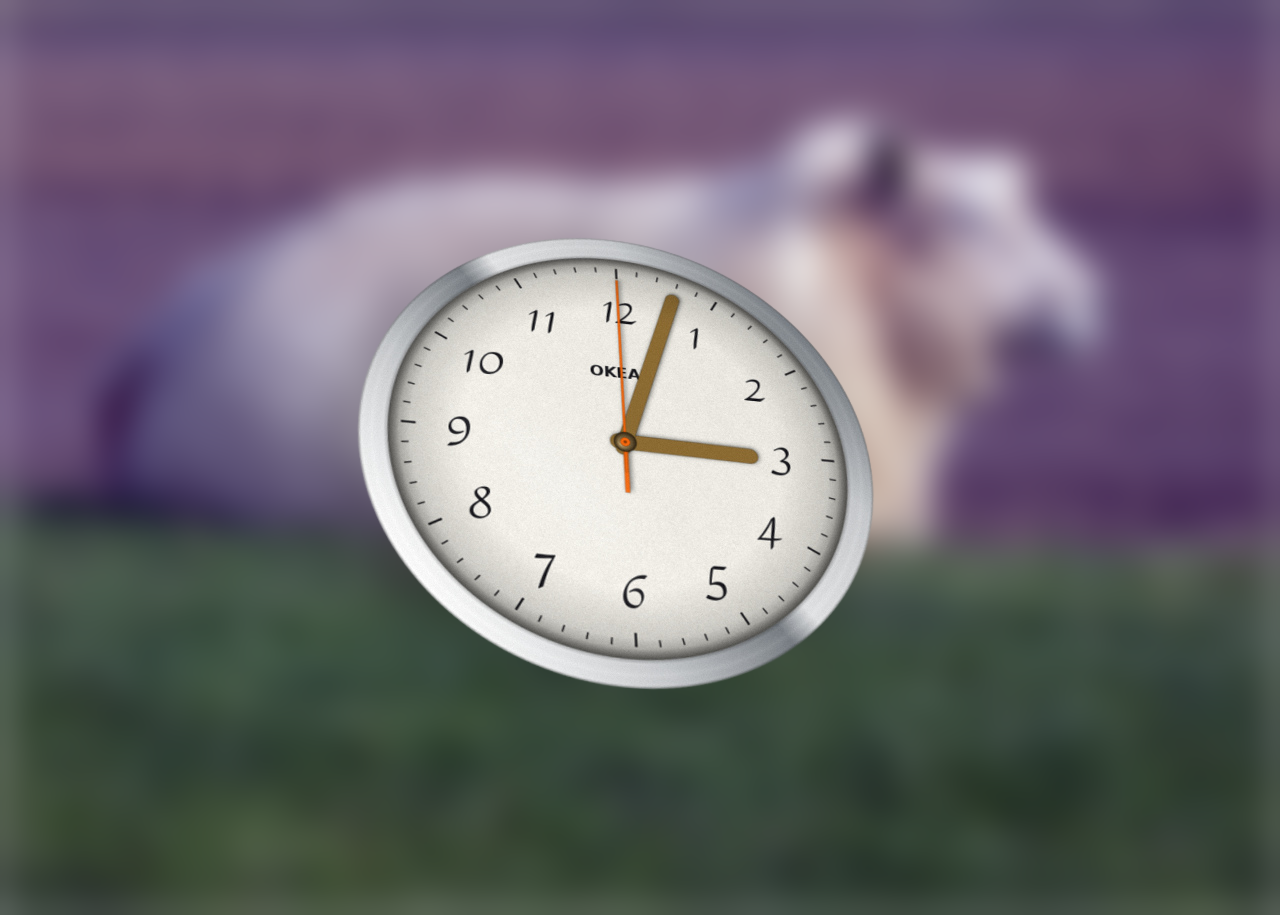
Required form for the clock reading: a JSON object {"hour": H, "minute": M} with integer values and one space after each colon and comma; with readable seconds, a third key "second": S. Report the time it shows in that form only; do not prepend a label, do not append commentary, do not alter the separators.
{"hour": 3, "minute": 3, "second": 0}
